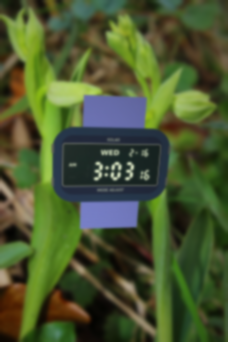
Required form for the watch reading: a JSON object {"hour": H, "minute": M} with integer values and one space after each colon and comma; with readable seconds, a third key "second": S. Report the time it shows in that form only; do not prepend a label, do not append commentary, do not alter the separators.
{"hour": 3, "minute": 3}
